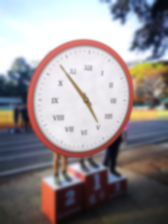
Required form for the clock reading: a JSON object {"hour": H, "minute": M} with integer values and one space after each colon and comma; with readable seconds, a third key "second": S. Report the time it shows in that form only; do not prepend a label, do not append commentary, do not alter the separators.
{"hour": 4, "minute": 53}
